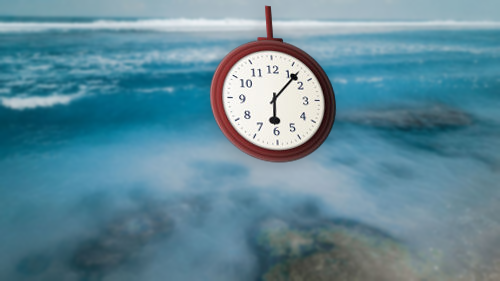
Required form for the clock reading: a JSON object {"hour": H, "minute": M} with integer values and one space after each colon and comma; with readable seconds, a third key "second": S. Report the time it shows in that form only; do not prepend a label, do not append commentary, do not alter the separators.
{"hour": 6, "minute": 7}
